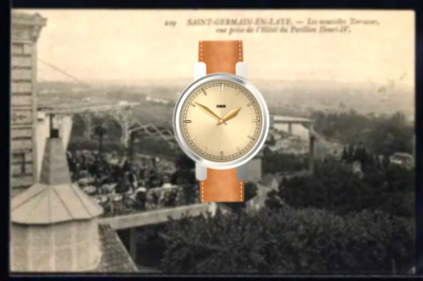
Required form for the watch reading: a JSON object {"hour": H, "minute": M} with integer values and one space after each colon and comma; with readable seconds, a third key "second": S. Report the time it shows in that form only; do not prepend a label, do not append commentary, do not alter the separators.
{"hour": 1, "minute": 51}
